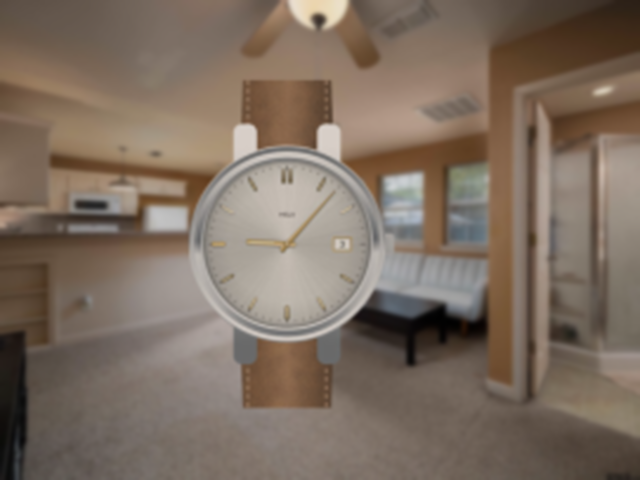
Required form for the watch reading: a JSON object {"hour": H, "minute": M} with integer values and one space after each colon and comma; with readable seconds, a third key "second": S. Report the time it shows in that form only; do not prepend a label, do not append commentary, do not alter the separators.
{"hour": 9, "minute": 7}
